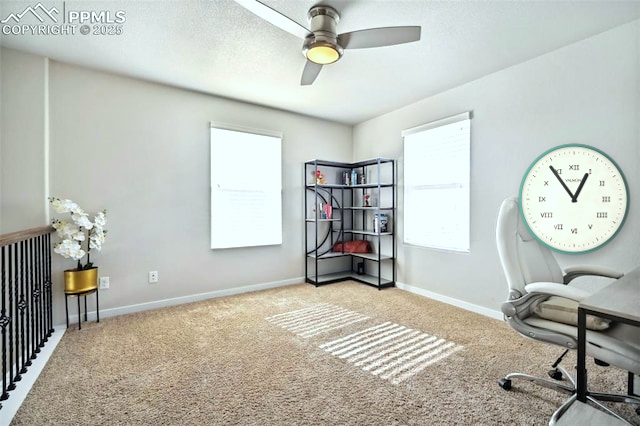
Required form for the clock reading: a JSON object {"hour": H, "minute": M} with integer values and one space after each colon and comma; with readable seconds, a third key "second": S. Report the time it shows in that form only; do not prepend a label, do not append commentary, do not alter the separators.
{"hour": 12, "minute": 54}
